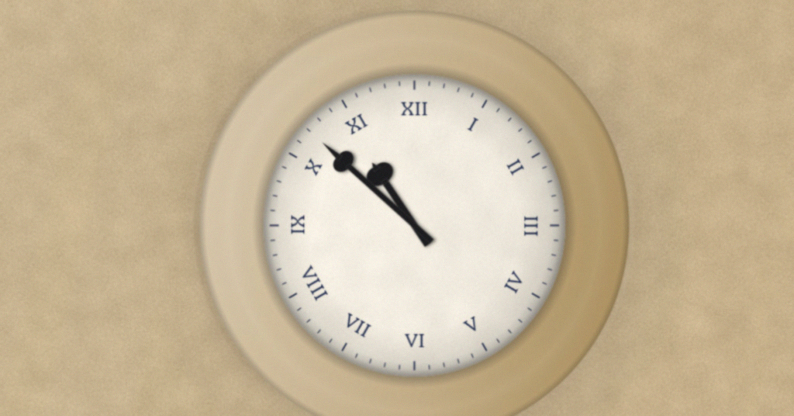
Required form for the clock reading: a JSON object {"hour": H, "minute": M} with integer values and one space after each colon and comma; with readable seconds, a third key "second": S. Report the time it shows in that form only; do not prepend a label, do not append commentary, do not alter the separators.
{"hour": 10, "minute": 52}
